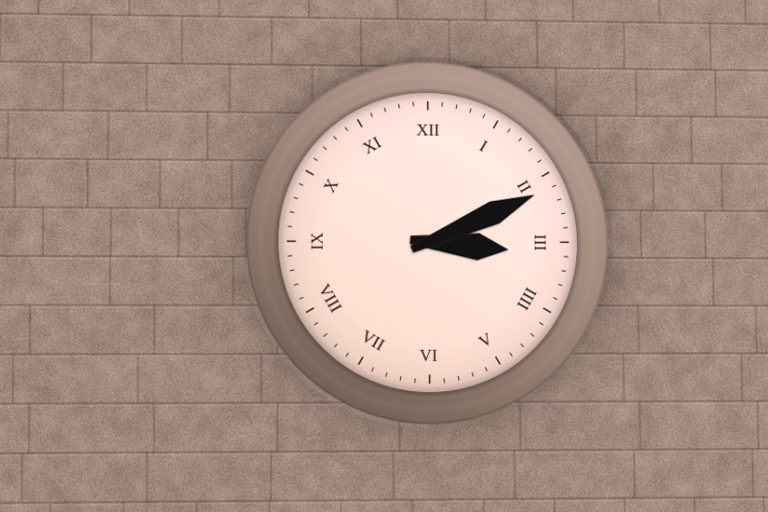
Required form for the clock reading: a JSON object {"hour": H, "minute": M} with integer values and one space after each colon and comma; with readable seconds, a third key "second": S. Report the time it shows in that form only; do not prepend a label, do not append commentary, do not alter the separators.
{"hour": 3, "minute": 11}
